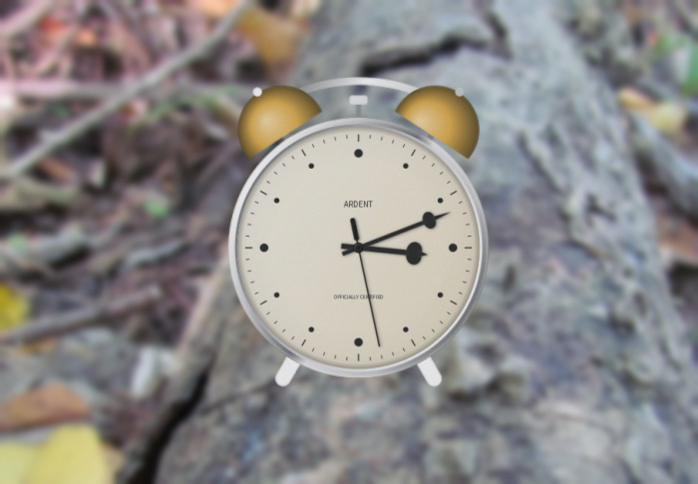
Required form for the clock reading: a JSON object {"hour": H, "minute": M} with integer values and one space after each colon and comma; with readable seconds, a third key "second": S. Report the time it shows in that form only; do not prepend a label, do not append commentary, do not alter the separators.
{"hour": 3, "minute": 11, "second": 28}
